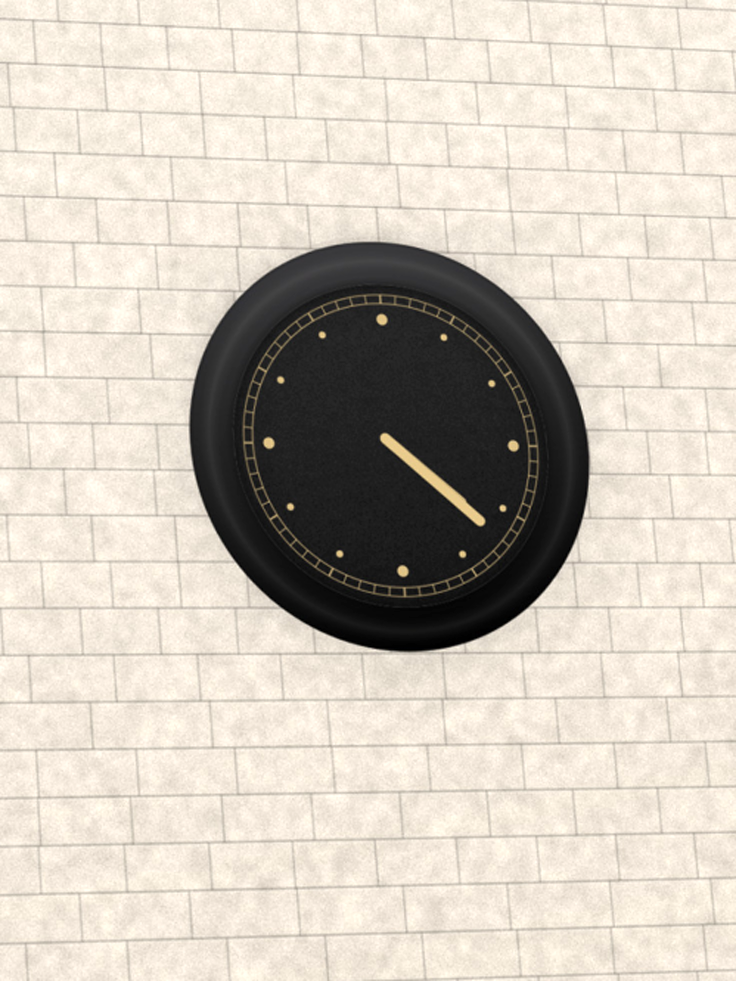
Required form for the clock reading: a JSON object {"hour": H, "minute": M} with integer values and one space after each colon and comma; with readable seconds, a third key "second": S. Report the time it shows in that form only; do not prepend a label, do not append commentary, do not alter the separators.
{"hour": 4, "minute": 22}
